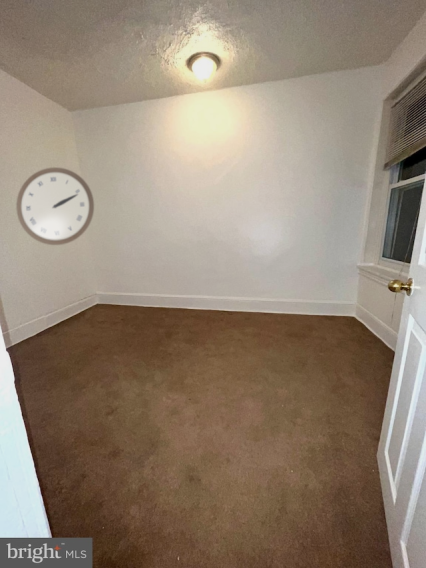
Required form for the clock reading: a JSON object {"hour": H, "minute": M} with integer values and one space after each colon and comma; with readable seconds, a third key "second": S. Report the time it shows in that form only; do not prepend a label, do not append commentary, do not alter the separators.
{"hour": 2, "minute": 11}
